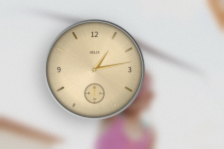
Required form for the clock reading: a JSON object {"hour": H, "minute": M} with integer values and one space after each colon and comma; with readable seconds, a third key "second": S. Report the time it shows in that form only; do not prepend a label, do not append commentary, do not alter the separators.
{"hour": 1, "minute": 13}
